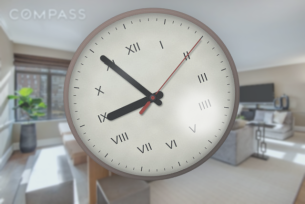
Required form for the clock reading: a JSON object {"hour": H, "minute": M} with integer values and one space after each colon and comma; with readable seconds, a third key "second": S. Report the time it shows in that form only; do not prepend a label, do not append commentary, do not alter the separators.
{"hour": 8, "minute": 55, "second": 10}
